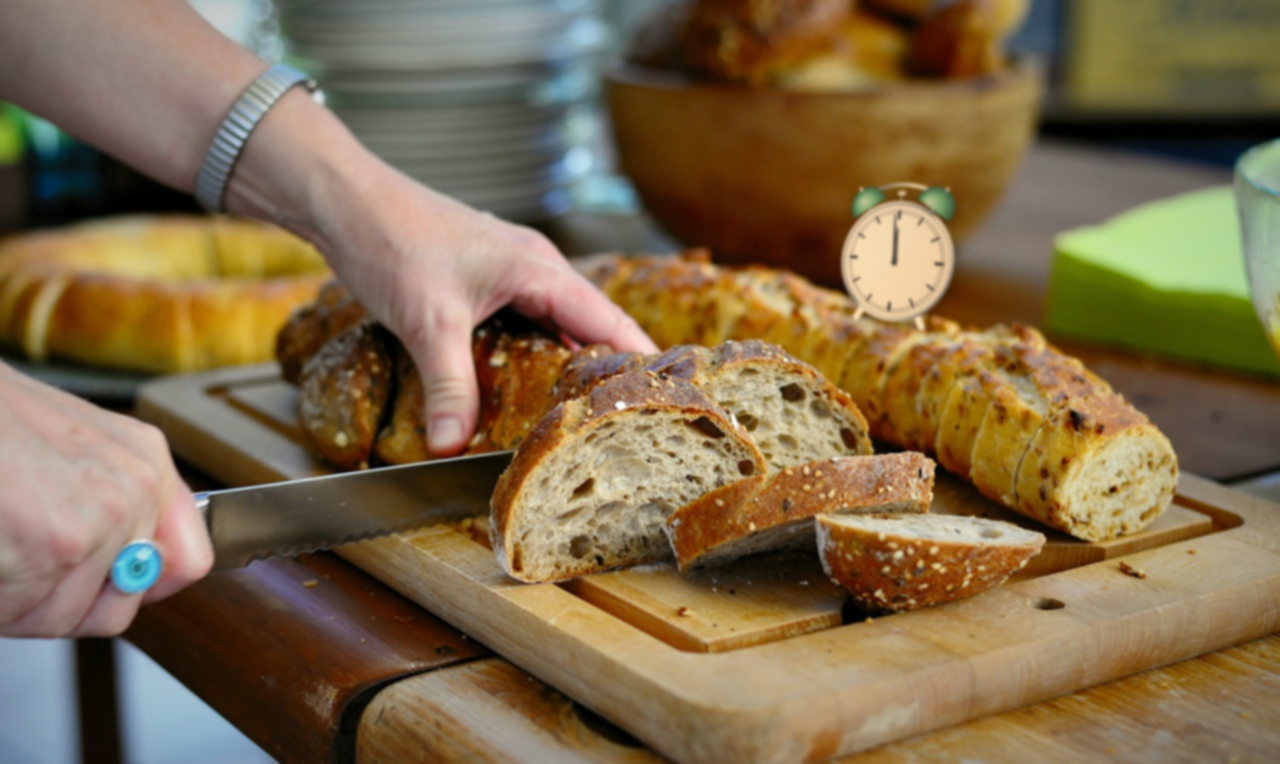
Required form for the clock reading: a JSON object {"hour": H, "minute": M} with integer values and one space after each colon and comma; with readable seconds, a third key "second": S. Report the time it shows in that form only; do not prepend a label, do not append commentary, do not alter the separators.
{"hour": 11, "minute": 59}
